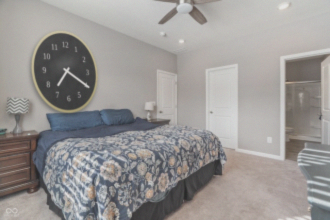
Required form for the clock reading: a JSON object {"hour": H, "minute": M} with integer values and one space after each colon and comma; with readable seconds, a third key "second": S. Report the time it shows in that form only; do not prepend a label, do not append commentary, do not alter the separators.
{"hour": 7, "minute": 20}
